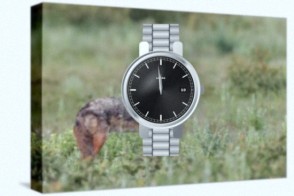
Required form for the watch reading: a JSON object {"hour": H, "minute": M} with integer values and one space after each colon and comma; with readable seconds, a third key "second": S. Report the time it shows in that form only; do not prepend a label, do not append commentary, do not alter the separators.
{"hour": 11, "minute": 59}
